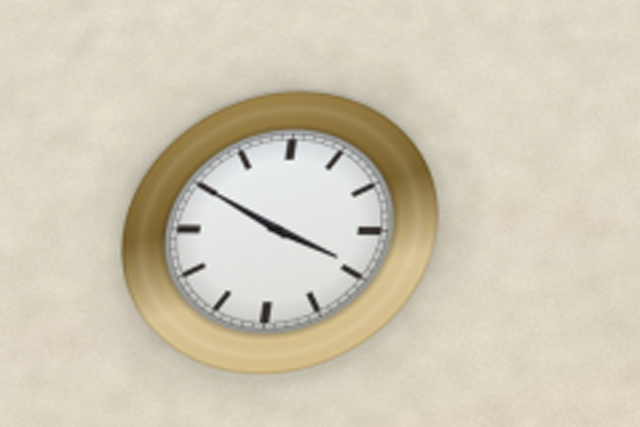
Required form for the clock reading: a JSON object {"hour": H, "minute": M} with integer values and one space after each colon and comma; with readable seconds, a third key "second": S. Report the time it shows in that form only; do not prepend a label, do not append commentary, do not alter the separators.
{"hour": 3, "minute": 50}
